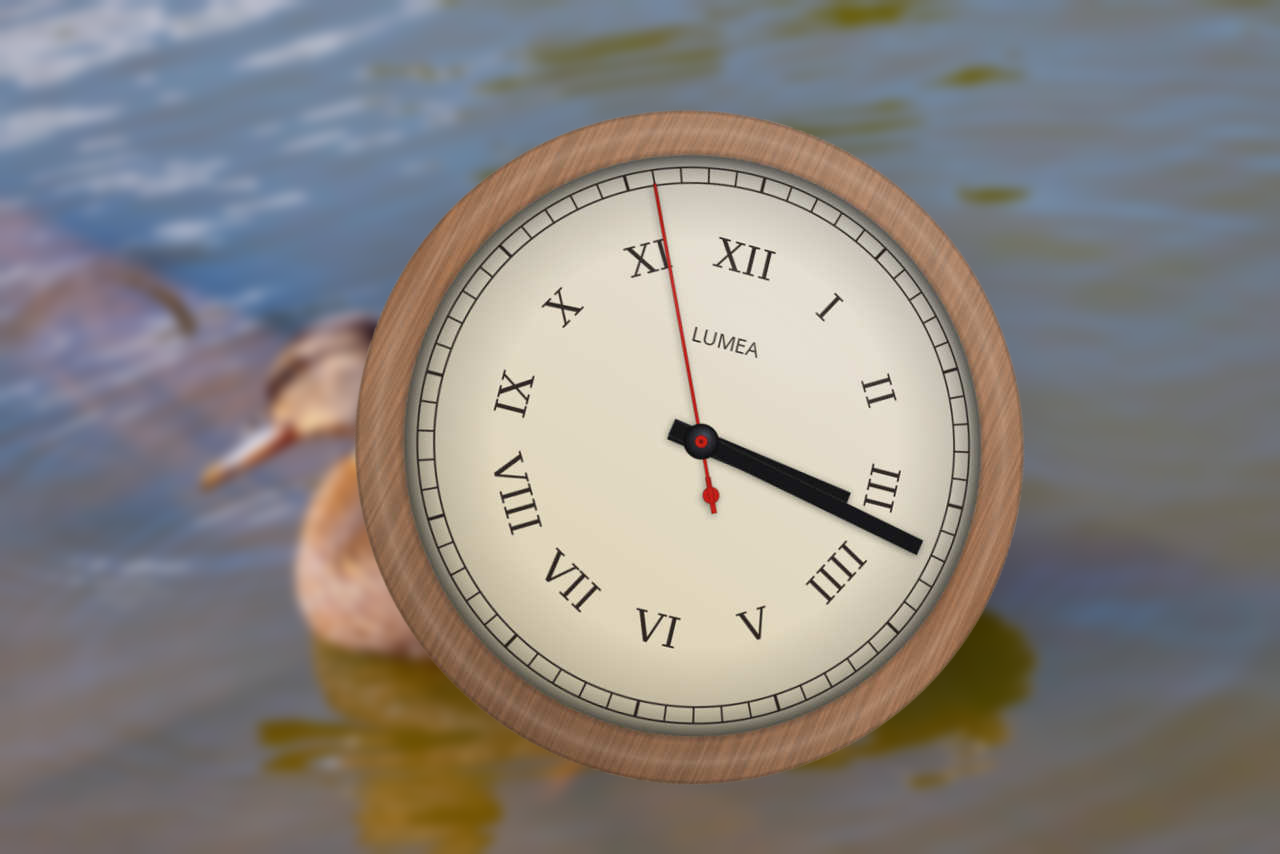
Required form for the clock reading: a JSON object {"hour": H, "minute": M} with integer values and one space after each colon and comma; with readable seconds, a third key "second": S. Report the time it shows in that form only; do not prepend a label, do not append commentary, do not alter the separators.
{"hour": 3, "minute": 16, "second": 56}
